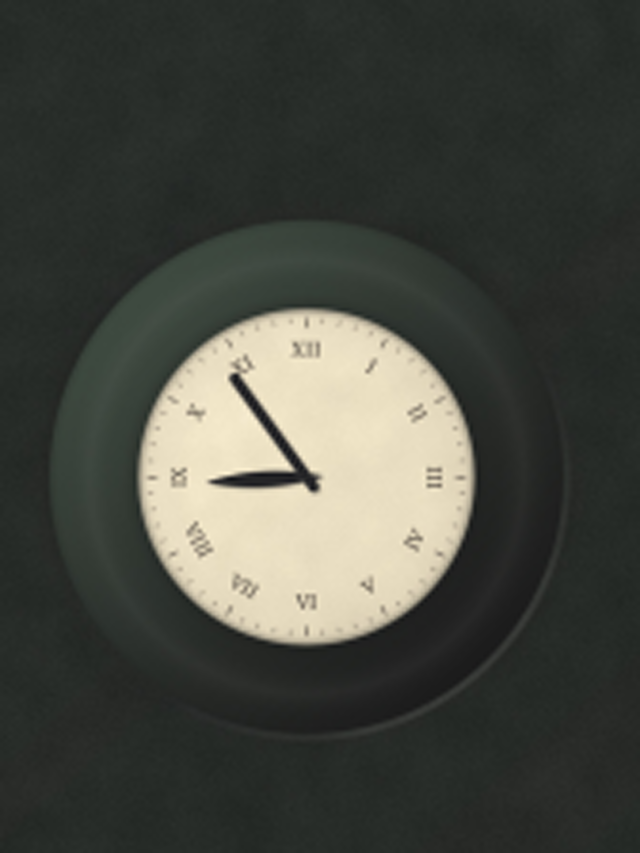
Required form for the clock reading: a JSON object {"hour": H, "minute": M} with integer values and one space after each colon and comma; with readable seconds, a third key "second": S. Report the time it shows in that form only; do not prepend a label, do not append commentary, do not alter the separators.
{"hour": 8, "minute": 54}
